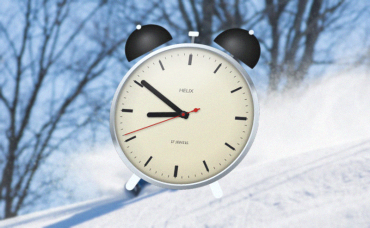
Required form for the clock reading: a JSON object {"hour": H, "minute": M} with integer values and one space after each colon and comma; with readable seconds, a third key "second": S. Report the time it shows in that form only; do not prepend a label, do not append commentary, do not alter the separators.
{"hour": 8, "minute": 50, "second": 41}
